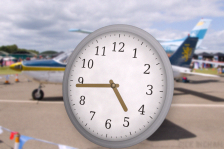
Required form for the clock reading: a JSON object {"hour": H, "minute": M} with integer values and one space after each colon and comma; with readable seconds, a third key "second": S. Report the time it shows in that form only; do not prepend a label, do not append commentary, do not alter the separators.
{"hour": 4, "minute": 44}
